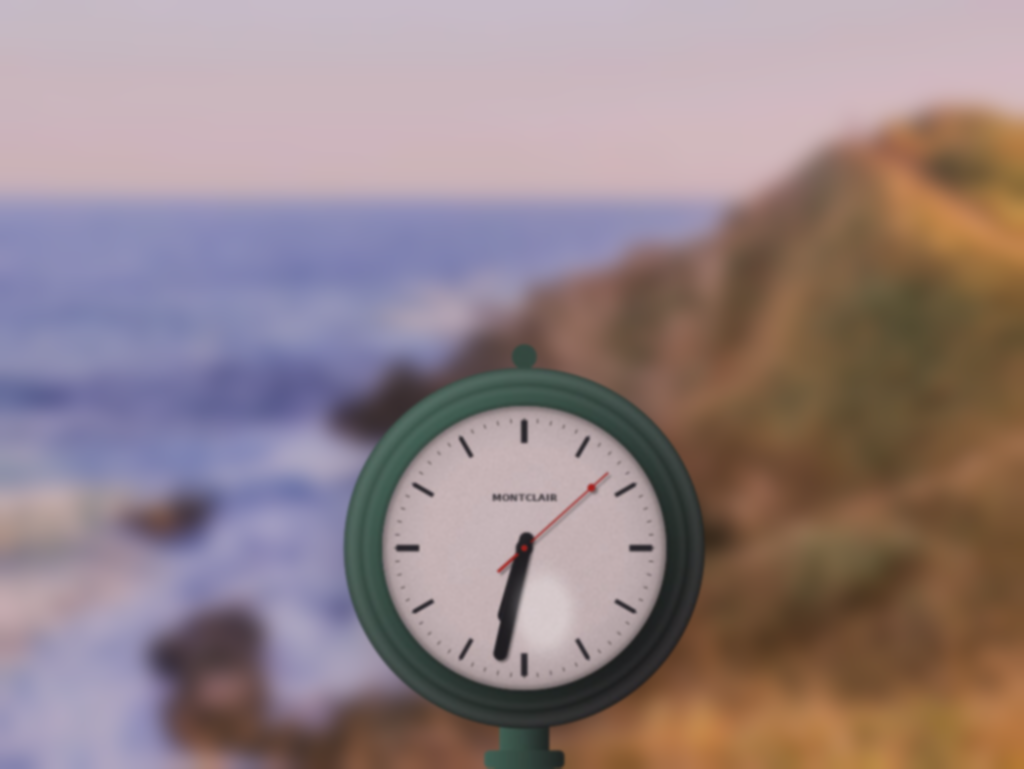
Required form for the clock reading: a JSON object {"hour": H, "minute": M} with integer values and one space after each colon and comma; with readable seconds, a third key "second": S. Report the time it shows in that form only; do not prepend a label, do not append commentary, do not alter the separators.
{"hour": 6, "minute": 32, "second": 8}
